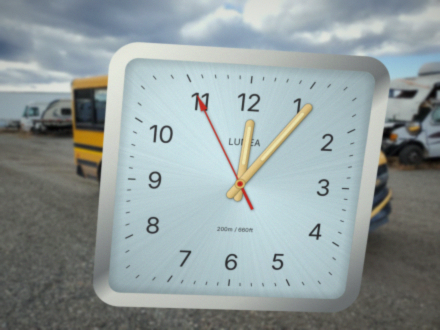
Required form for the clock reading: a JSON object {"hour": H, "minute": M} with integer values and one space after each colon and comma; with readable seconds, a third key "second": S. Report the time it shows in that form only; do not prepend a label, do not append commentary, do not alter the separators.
{"hour": 12, "minute": 5, "second": 55}
